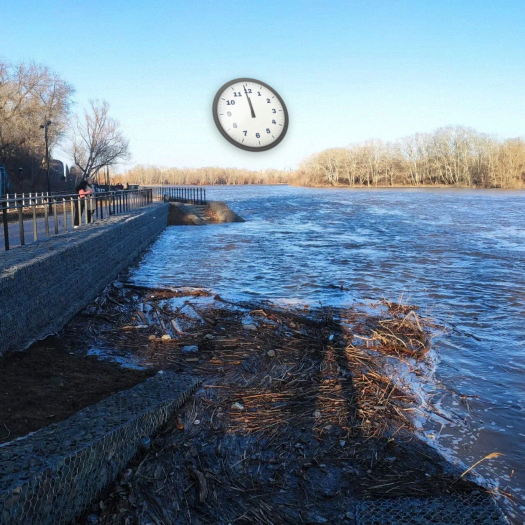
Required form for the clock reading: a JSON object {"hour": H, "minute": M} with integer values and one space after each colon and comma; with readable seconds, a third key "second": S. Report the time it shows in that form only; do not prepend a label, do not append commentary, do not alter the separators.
{"hour": 11, "minute": 59}
